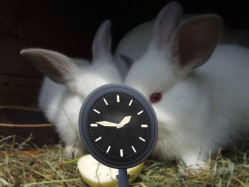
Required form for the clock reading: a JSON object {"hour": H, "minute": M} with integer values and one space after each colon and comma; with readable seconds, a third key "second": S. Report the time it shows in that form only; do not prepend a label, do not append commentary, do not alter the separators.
{"hour": 1, "minute": 46}
